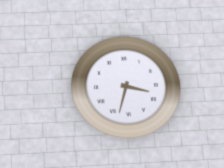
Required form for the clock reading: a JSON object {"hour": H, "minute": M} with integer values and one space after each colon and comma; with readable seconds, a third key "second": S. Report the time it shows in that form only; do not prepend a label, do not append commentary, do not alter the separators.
{"hour": 3, "minute": 33}
